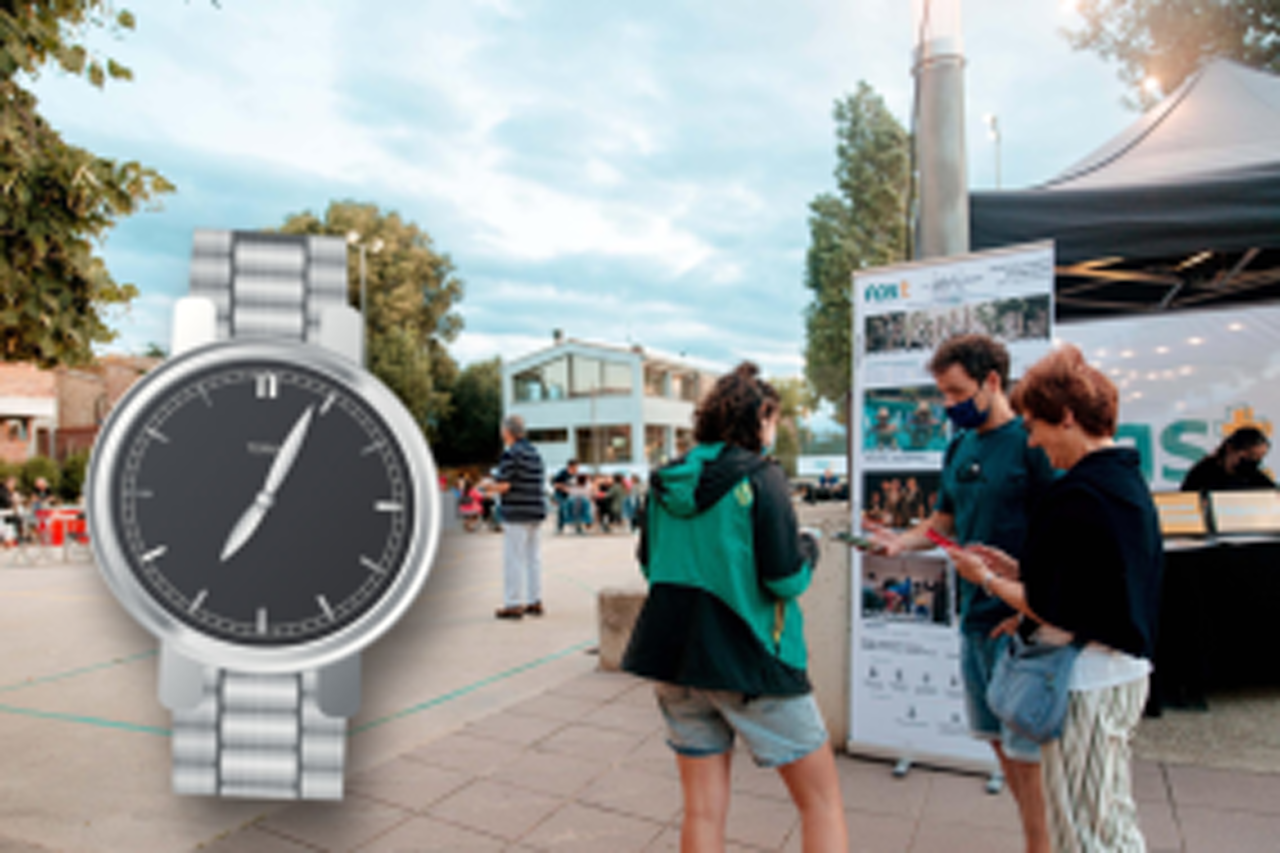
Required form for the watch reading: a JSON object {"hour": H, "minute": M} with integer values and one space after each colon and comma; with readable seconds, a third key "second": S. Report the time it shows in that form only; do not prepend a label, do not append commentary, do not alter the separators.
{"hour": 7, "minute": 4}
